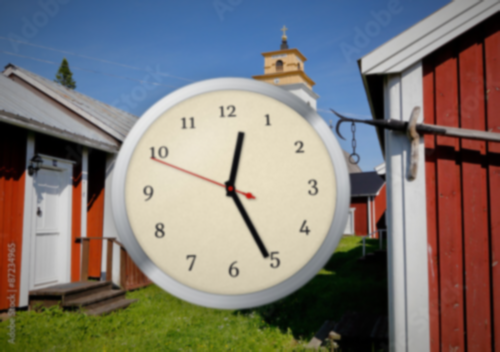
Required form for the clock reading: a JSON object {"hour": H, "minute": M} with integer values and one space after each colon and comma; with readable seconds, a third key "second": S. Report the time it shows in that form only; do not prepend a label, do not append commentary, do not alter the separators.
{"hour": 12, "minute": 25, "second": 49}
